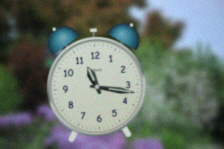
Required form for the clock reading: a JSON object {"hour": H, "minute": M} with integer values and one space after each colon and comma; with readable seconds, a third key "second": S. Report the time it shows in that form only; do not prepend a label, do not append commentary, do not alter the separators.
{"hour": 11, "minute": 17}
